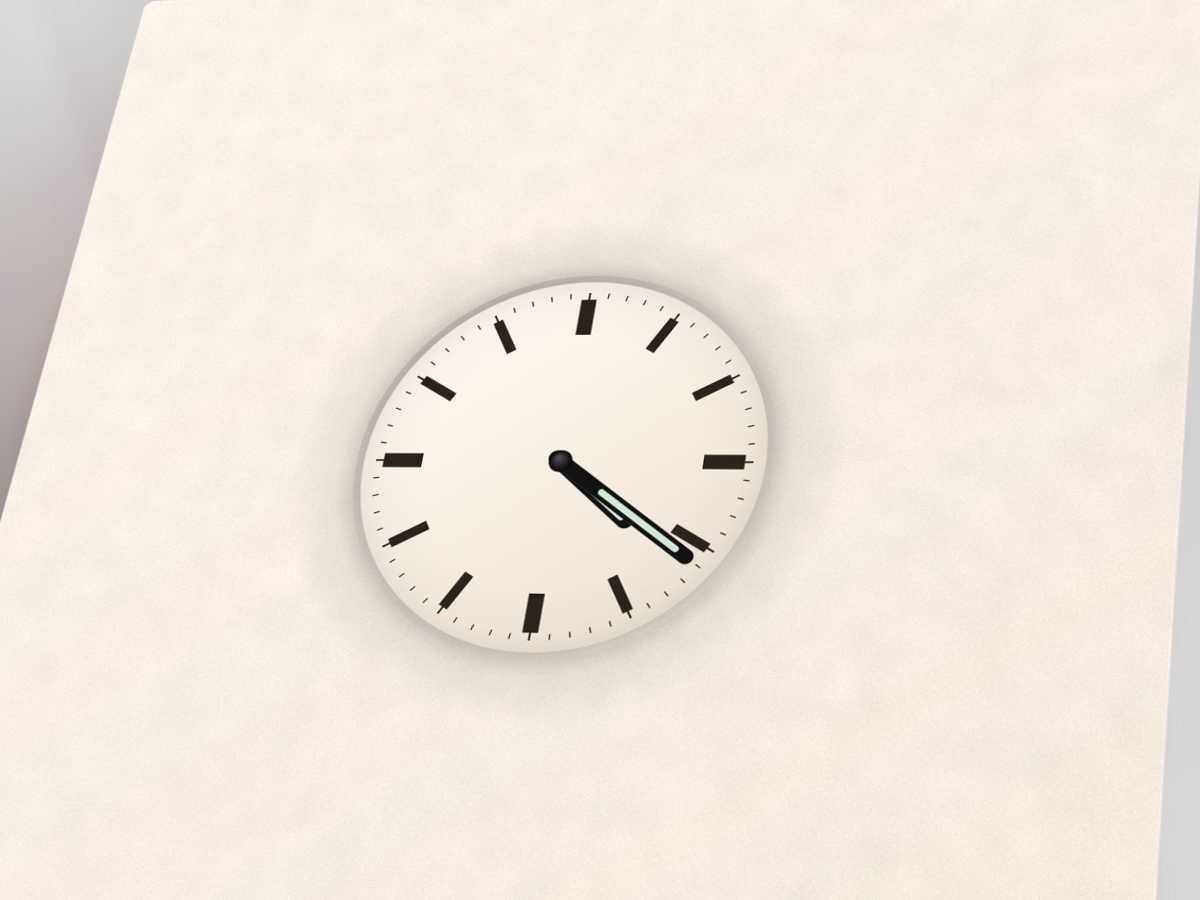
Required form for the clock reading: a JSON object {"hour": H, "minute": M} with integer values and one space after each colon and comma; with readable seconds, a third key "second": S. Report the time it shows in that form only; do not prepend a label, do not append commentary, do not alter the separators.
{"hour": 4, "minute": 21}
